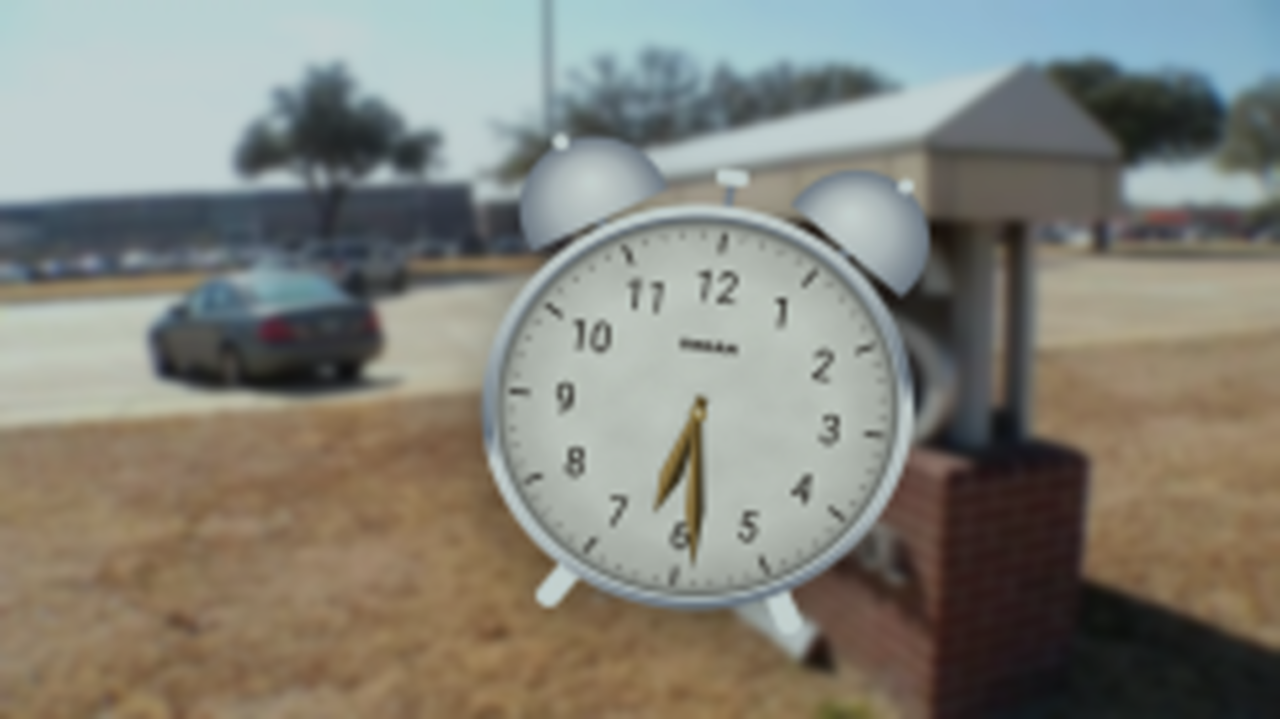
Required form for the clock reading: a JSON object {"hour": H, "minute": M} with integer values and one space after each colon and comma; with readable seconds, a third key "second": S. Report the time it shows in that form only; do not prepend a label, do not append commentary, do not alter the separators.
{"hour": 6, "minute": 29}
